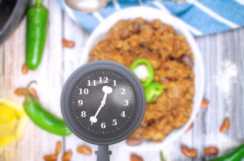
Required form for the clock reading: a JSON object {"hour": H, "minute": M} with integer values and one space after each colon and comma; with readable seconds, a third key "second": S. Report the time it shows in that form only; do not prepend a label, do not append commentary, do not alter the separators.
{"hour": 12, "minute": 35}
